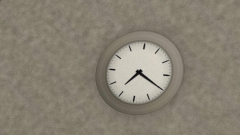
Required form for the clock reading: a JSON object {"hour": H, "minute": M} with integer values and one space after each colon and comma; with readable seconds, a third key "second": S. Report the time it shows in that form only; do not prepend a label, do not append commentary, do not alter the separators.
{"hour": 7, "minute": 20}
